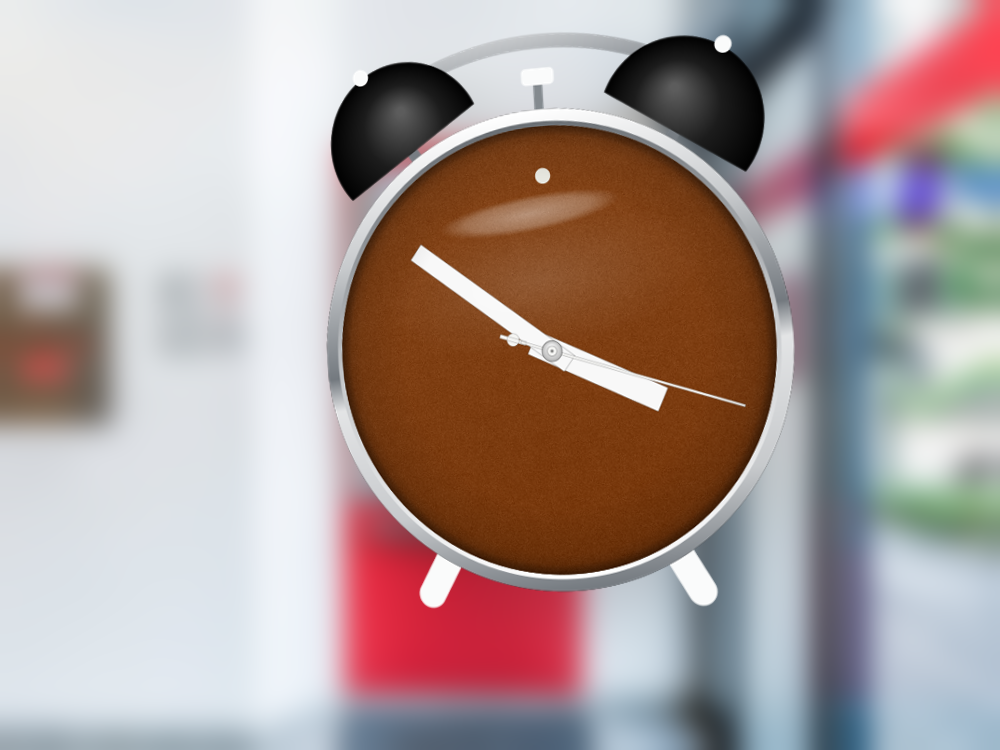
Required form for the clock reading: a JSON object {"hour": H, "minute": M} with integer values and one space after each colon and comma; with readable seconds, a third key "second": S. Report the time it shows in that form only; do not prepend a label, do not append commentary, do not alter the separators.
{"hour": 3, "minute": 51, "second": 18}
